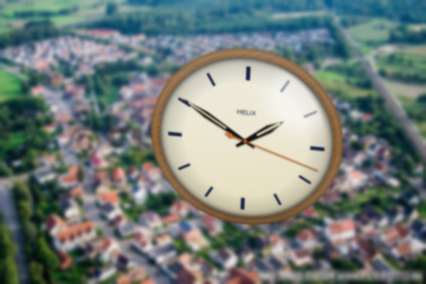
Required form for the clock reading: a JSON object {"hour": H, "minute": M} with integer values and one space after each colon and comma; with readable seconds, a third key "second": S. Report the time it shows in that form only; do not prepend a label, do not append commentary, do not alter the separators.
{"hour": 1, "minute": 50, "second": 18}
